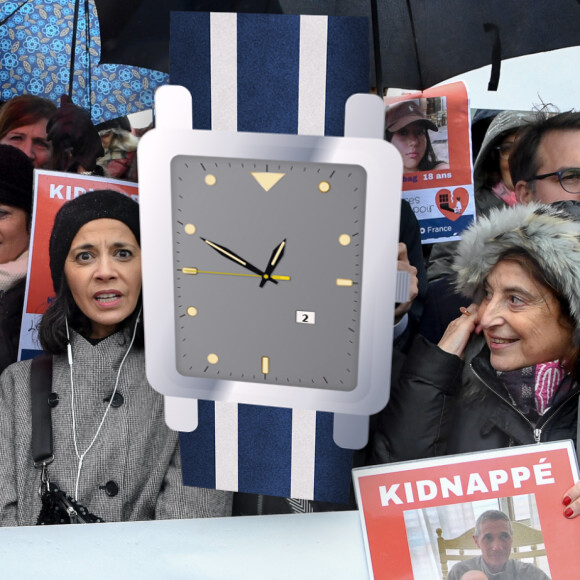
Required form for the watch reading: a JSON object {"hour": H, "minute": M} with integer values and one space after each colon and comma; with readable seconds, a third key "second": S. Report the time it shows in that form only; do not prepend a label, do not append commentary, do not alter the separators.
{"hour": 12, "minute": 49, "second": 45}
